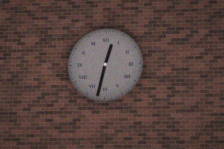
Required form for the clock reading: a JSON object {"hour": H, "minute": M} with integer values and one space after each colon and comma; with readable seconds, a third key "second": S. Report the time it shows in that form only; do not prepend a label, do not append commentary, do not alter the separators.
{"hour": 12, "minute": 32}
